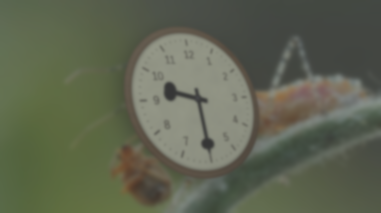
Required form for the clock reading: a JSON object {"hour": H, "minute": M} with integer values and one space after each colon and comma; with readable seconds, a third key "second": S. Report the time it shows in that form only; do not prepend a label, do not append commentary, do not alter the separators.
{"hour": 9, "minute": 30}
